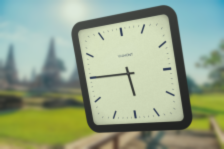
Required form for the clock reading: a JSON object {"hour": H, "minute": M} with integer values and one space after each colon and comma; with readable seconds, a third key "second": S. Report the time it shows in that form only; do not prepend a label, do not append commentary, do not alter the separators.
{"hour": 5, "minute": 45}
